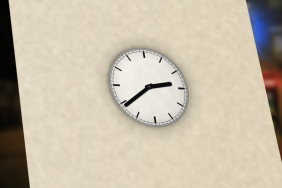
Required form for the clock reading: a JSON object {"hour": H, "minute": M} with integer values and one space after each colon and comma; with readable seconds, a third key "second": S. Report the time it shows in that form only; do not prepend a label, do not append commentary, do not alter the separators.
{"hour": 2, "minute": 39}
